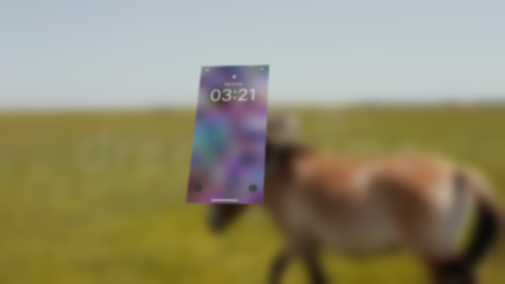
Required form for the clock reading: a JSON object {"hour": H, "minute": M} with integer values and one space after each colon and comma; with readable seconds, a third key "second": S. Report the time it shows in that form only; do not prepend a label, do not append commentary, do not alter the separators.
{"hour": 3, "minute": 21}
